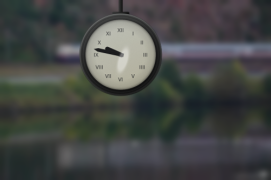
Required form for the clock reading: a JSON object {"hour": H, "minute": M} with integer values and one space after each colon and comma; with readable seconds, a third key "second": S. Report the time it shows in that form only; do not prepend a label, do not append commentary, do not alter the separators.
{"hour": 9, "minute": 47}
